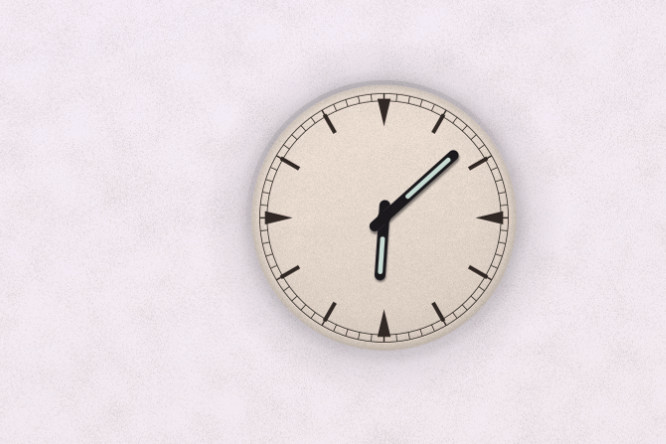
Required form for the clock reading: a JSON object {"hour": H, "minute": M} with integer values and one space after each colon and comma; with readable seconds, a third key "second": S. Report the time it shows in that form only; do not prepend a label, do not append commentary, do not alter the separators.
{"hour": 6, "minute": 8}
